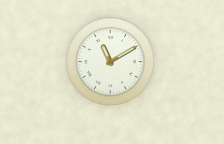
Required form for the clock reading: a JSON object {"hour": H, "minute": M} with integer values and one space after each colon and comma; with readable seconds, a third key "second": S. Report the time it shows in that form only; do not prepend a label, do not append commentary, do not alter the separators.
{"hour": 11, "minute": 10}
